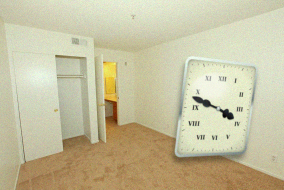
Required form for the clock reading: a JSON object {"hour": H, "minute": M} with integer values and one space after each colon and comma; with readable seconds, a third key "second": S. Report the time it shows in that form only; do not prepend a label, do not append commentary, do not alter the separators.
{"hour": 3, "minute": 48}
